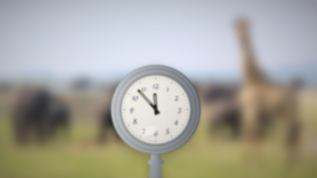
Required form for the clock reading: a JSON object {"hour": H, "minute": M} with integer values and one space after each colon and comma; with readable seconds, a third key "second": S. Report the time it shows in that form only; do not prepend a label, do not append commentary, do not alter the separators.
{"hour": 11, "minute": 53}
